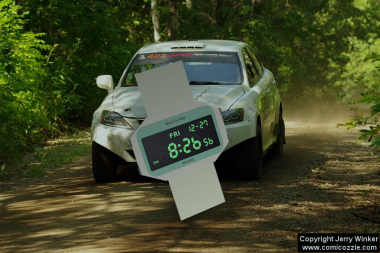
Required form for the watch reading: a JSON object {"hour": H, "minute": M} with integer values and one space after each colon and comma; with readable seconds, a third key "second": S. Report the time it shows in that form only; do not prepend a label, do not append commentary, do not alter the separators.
{"hour": 8, "minute": 26, "second": 56}
